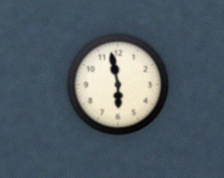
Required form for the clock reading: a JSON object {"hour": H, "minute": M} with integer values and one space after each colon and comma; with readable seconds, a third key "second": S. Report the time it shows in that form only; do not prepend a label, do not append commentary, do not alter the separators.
{"hour": 5, "minute": 58}
